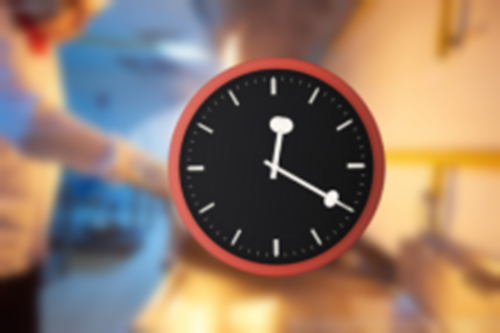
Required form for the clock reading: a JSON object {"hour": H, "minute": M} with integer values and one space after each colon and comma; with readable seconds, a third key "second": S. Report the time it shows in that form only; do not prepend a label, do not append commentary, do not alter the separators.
{"hour": 12, "minute": 20}
